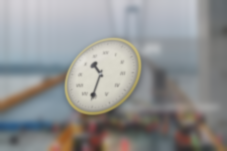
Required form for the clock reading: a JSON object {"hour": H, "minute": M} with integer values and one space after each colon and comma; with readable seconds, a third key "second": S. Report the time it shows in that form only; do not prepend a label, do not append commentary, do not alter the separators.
{"hour": 10, "minute": 31}
